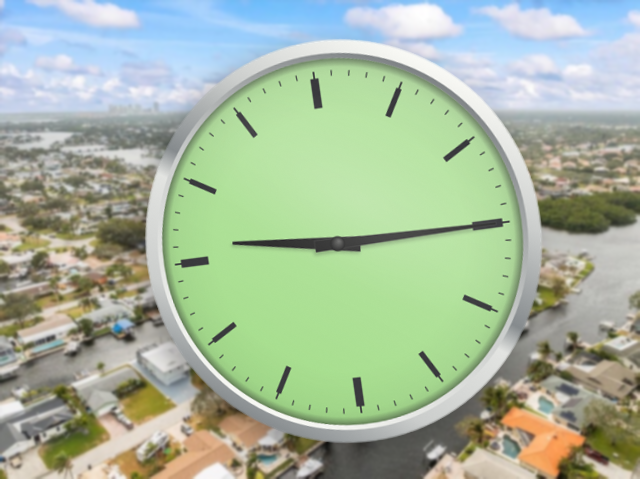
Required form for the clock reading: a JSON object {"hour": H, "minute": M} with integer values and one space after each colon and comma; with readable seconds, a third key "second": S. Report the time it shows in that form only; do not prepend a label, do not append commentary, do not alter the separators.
{"hour": 9, "minute": 15}
